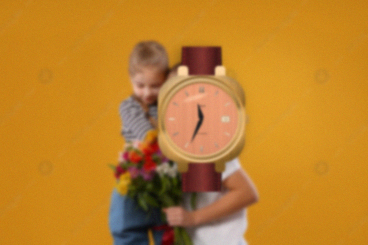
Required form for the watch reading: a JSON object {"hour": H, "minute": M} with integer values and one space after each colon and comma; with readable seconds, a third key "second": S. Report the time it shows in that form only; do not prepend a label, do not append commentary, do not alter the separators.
{"hour": 11, "minute": 34}
